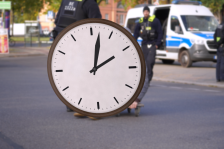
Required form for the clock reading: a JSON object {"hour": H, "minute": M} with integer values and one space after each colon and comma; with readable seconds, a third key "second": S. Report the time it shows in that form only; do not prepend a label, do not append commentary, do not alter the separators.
{"hour": 2, "minute": 2}
